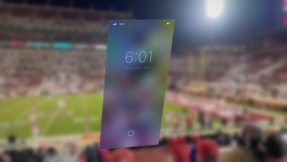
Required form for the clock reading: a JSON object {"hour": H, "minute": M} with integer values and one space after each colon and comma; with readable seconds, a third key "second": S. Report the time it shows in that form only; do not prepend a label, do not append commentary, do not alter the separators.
{"hour": 6, "minute": 1}
